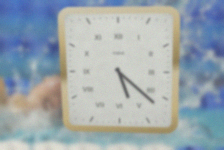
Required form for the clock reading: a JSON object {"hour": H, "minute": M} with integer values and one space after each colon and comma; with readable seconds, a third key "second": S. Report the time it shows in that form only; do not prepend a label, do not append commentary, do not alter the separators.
{"hour": 5, "minute": 22}
